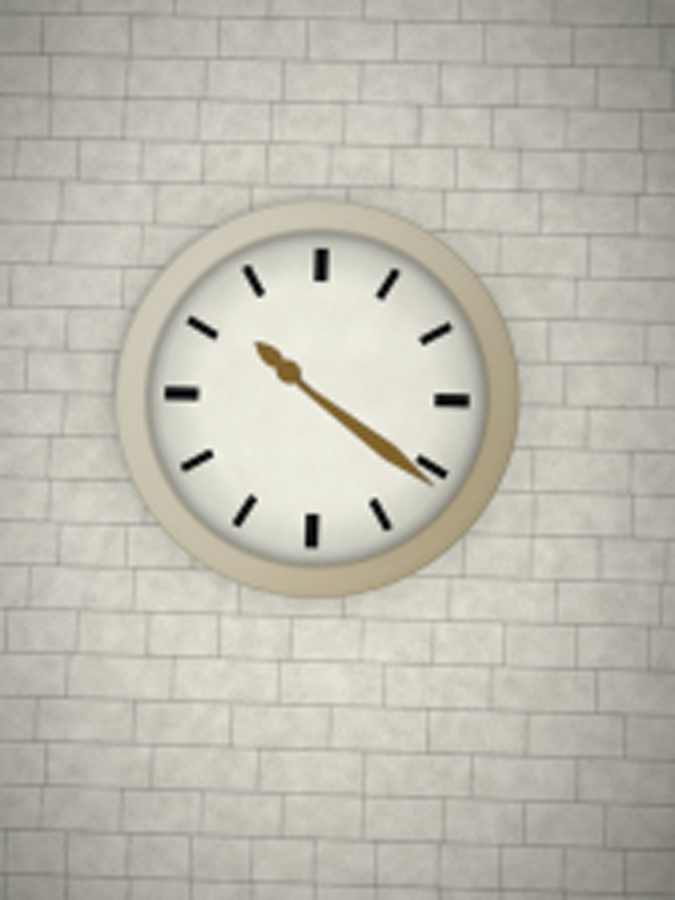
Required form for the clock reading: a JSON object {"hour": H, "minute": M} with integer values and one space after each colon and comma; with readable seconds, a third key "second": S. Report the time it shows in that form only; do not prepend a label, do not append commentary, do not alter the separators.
{"hour": 10, "minute": 21}
